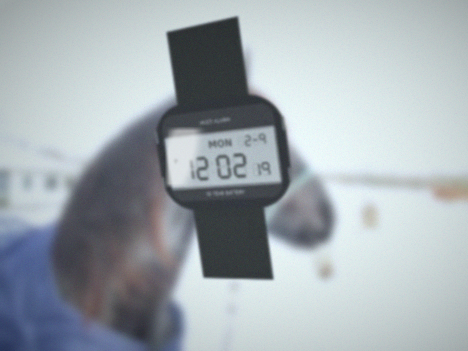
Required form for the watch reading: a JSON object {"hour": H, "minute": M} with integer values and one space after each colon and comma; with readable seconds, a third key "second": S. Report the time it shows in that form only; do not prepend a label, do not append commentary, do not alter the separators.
{"hour": 12, "minute": 2, "second": 19}
